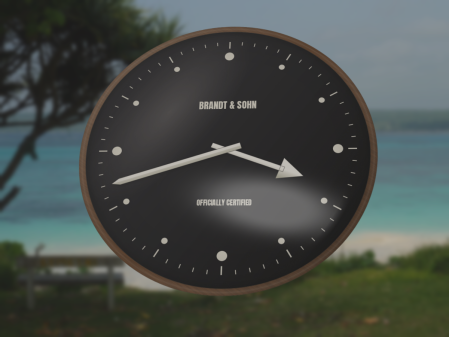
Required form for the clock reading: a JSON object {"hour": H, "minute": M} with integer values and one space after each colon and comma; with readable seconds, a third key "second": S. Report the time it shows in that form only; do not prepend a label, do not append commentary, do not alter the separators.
{"hour": 3, "minute": 42}
